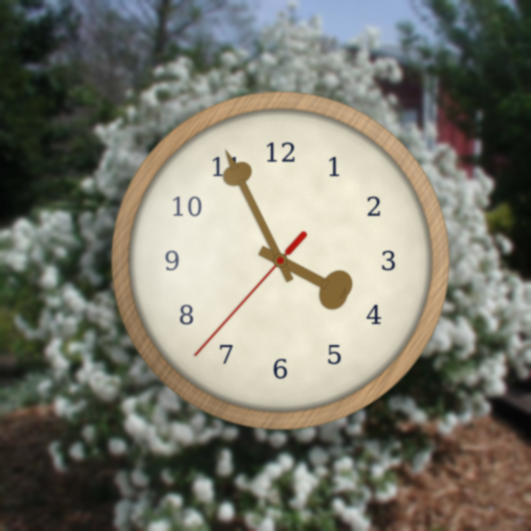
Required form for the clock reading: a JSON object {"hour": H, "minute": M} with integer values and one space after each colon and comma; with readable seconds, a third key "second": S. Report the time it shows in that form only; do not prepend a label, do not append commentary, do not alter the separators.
{"hour": 3, "minute": 55, "second": 37}
